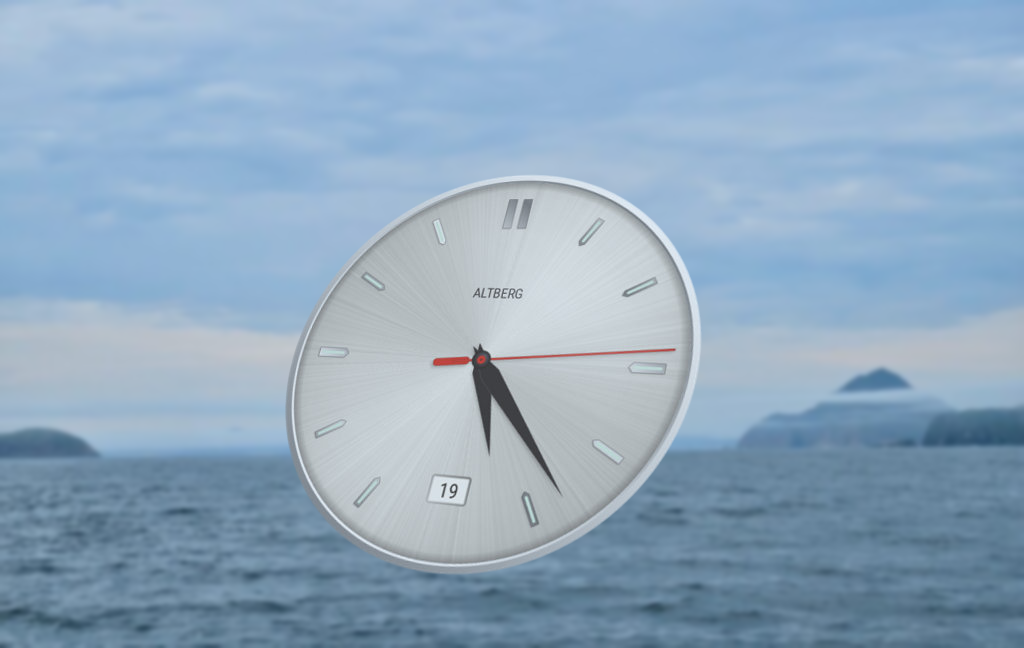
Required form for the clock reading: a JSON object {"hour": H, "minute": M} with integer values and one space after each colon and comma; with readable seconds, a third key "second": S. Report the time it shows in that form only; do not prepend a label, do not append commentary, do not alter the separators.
{"hour": 5, "minute": 23, "second": 14}
